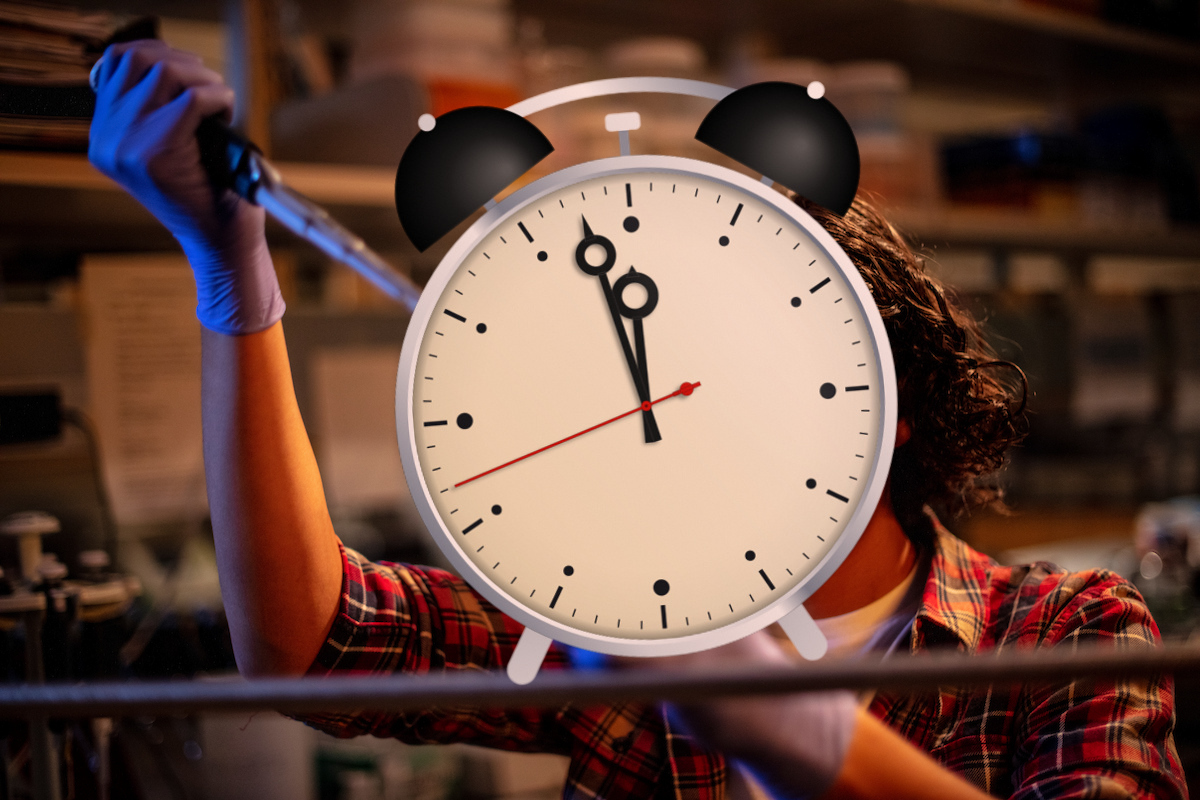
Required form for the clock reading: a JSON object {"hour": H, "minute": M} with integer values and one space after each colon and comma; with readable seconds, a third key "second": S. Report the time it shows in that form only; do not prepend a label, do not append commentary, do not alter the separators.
{"hour": 11, "minute": 57, "second": 42}
